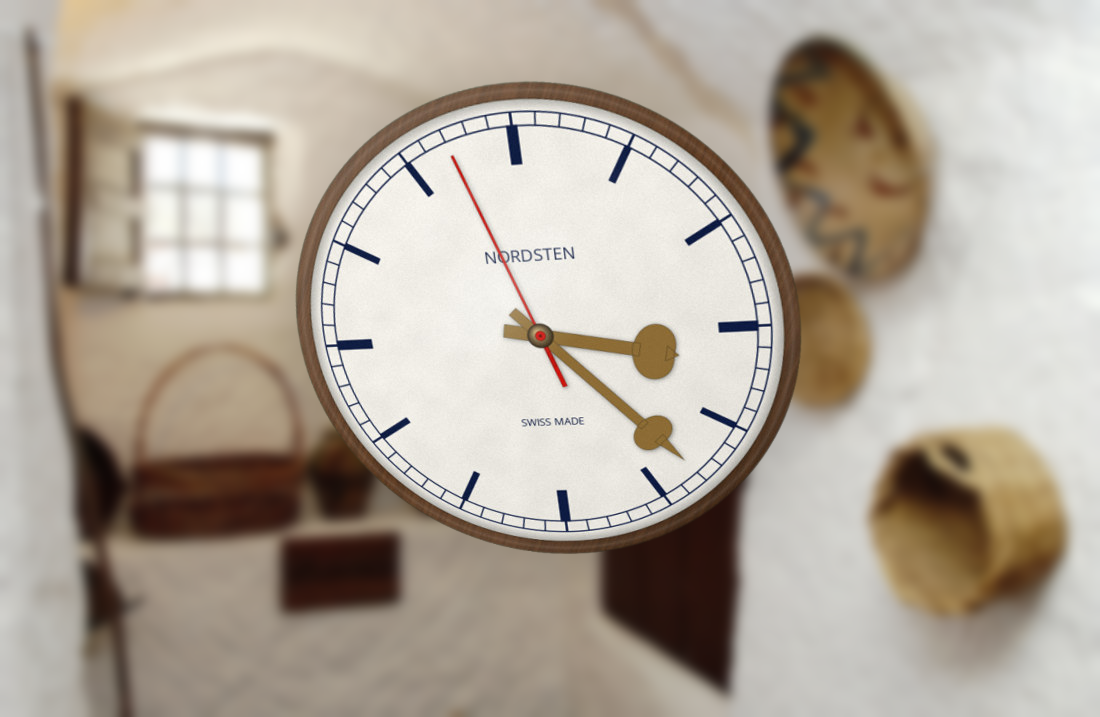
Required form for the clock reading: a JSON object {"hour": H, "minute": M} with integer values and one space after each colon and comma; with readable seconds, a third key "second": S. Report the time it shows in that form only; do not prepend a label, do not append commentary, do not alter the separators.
{"hour": 3, "minute": 22, "second": 57}
